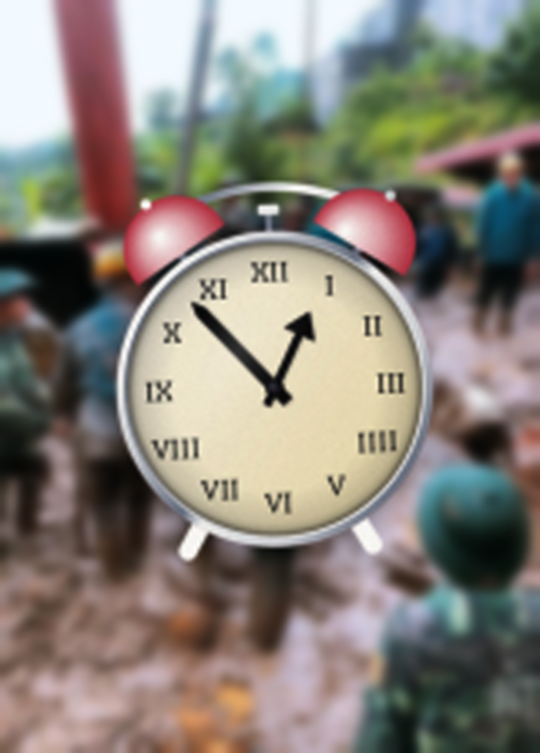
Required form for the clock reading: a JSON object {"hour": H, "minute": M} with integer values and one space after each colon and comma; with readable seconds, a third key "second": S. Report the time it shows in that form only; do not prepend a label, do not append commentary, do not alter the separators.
{"hour": 12, "minute": 53}
